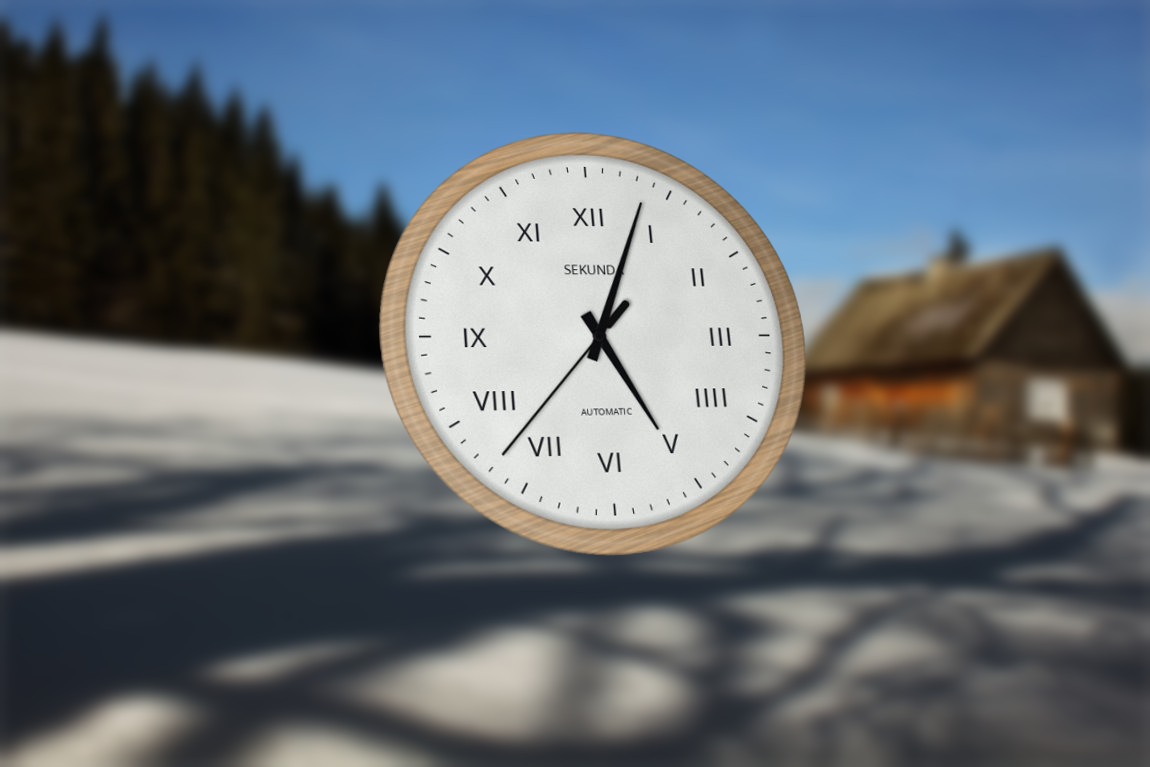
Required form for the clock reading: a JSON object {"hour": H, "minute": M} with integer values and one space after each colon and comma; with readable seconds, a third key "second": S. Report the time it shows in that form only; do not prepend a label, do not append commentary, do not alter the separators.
{"hour": 5, "minute": 3, "second": 37}
